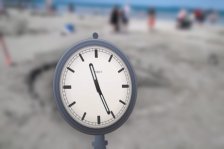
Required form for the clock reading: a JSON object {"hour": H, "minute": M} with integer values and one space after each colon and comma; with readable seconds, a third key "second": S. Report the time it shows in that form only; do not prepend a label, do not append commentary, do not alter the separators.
{"hour": 11, "minute": 26}
